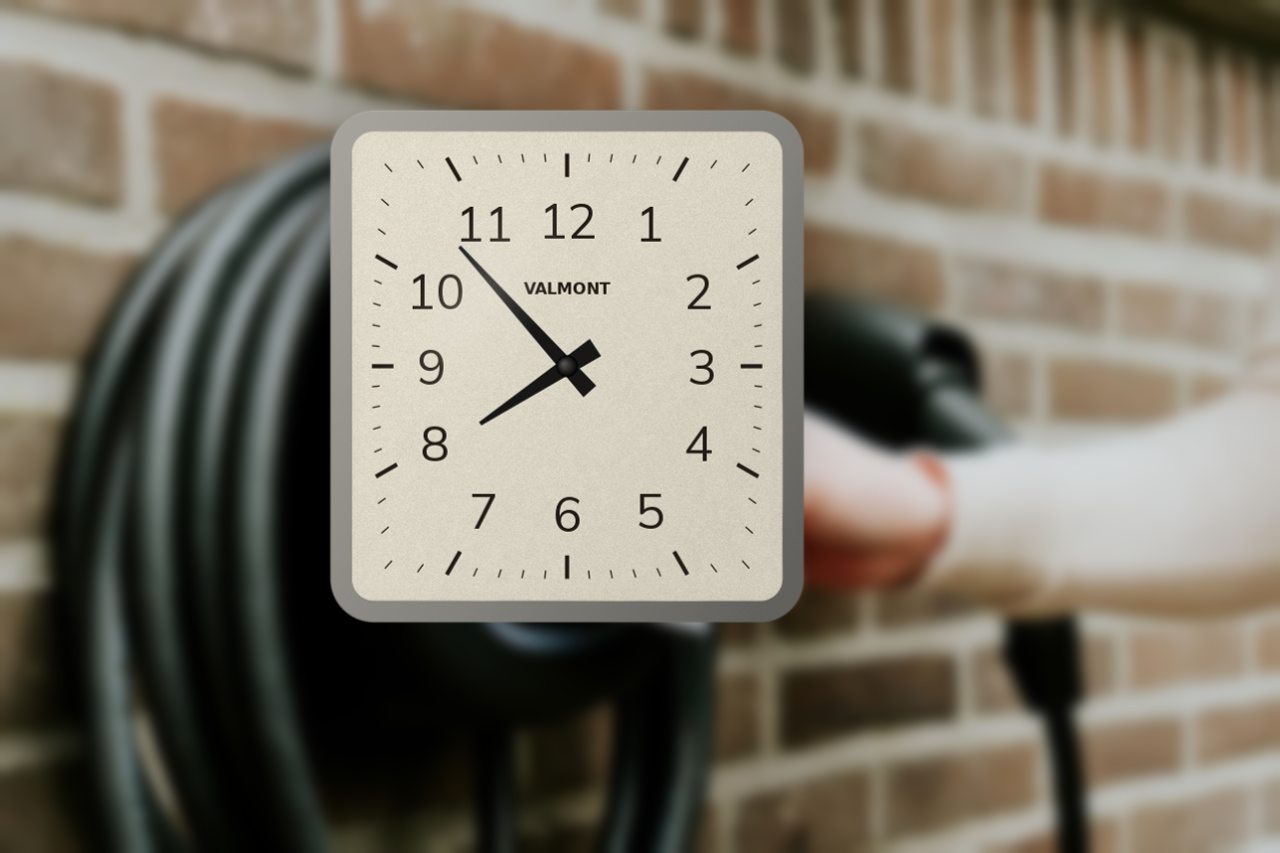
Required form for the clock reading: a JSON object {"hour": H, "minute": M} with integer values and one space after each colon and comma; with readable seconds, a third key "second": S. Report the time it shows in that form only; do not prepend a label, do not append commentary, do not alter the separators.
{"hour": 7, "minute": 53}
